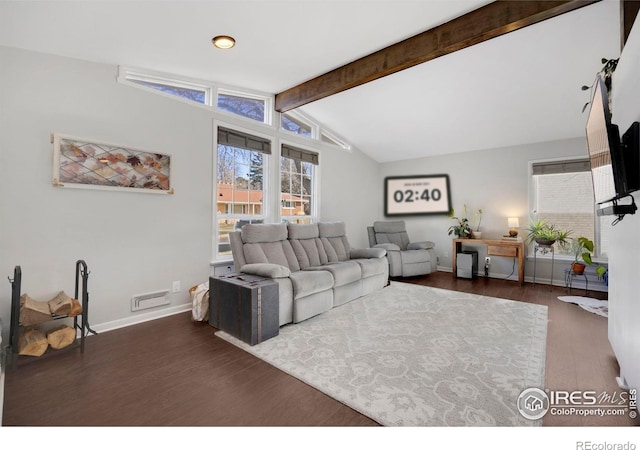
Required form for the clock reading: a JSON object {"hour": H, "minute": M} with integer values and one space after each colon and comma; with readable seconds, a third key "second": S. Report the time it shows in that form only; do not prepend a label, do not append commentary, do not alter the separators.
{"hour": 2, "minute": 40}
